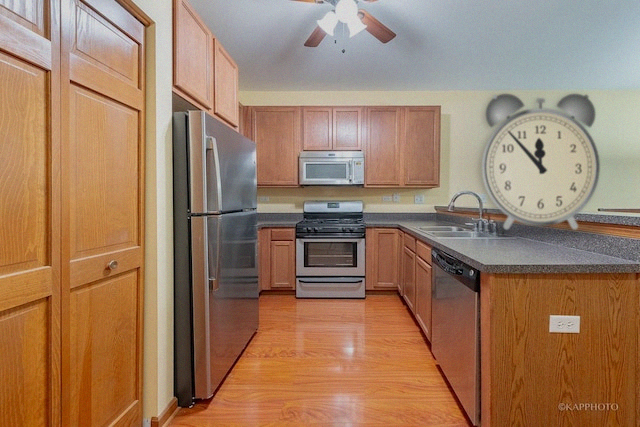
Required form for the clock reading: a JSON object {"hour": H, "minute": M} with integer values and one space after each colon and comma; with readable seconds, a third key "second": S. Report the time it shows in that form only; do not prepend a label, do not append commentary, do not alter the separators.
{"hour": 11, "minute": 53}
